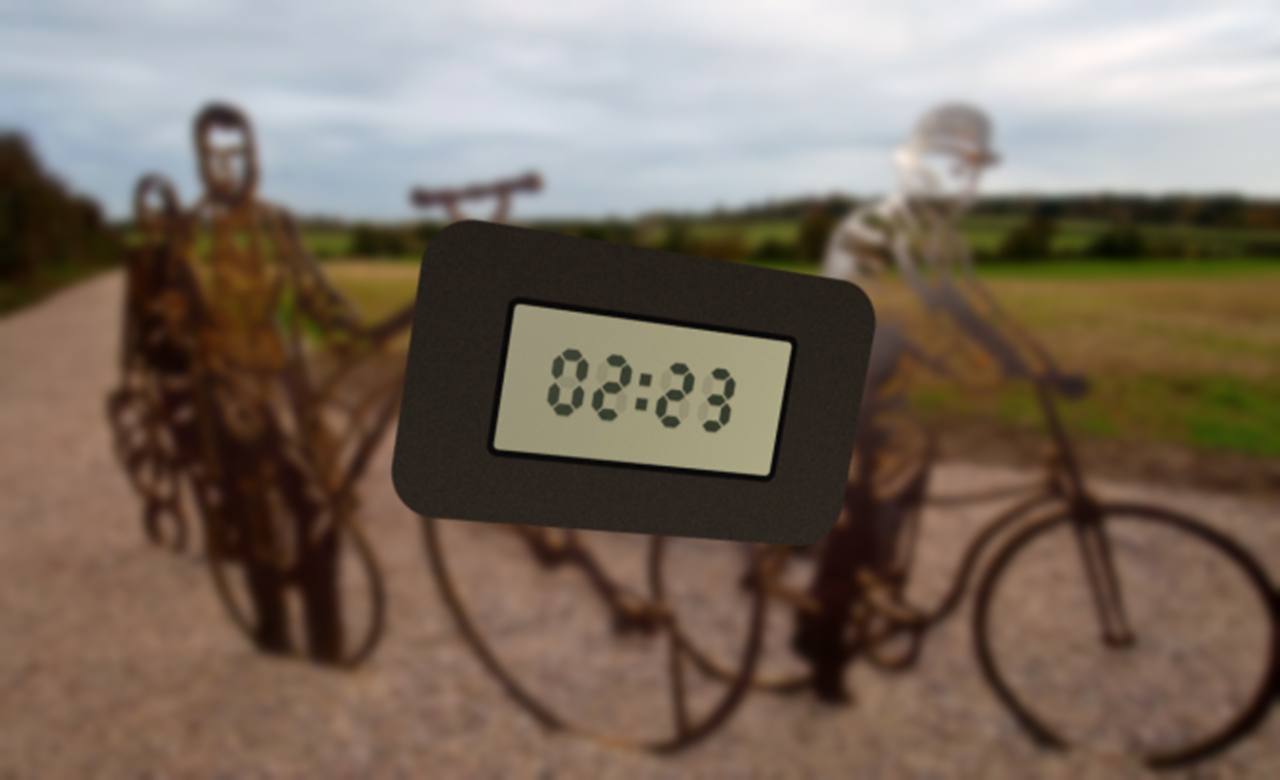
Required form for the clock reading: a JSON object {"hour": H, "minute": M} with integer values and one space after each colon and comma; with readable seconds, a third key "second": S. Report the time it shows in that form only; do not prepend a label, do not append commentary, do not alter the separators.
{"hour": 2, "minute": 23}
